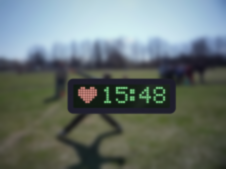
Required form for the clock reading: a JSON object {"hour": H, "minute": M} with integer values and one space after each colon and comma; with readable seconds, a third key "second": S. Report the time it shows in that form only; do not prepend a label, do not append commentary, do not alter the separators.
{"hour": 15, "minute": 48}
